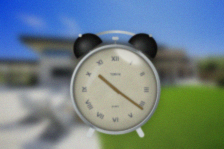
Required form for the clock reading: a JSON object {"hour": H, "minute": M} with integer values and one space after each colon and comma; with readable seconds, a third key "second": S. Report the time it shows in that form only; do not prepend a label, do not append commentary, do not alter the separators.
{"hour": 10, "minute": 21}
